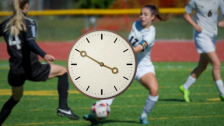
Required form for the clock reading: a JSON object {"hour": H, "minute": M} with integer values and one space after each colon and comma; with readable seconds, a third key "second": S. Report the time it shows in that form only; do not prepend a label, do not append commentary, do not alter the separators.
{"hour": 3, "minute": 50}
